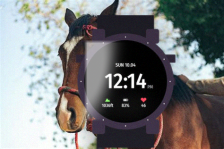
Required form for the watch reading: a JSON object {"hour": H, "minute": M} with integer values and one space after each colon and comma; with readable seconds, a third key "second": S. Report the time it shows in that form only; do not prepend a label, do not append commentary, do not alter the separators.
{"hour": 12, "minute": 14}
